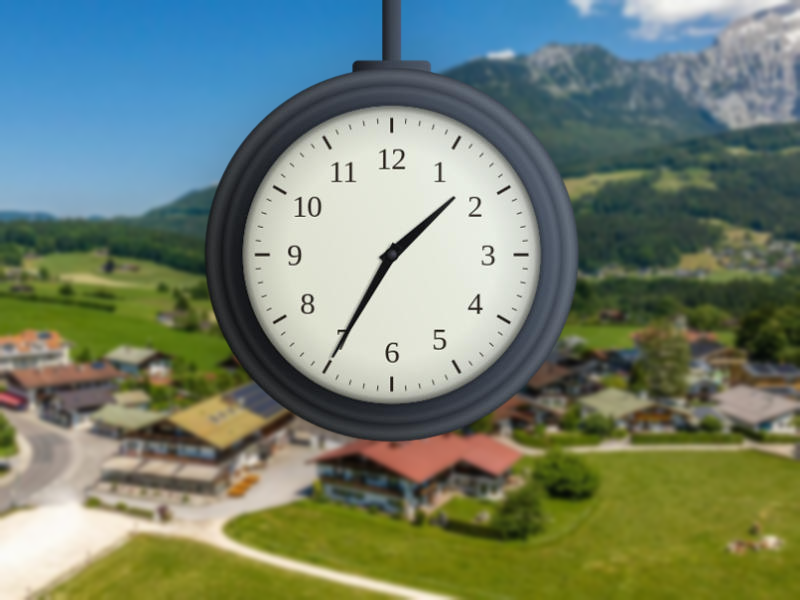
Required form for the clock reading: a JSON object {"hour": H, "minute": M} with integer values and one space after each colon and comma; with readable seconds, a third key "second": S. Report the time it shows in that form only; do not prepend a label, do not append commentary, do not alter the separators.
{"hour": 1, "minute": 35}
